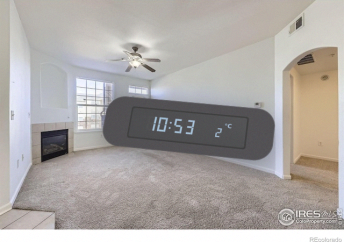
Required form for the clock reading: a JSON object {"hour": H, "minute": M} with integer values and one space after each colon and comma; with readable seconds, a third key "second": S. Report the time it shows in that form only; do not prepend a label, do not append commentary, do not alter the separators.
{"hour": 10, "minute": 53}
